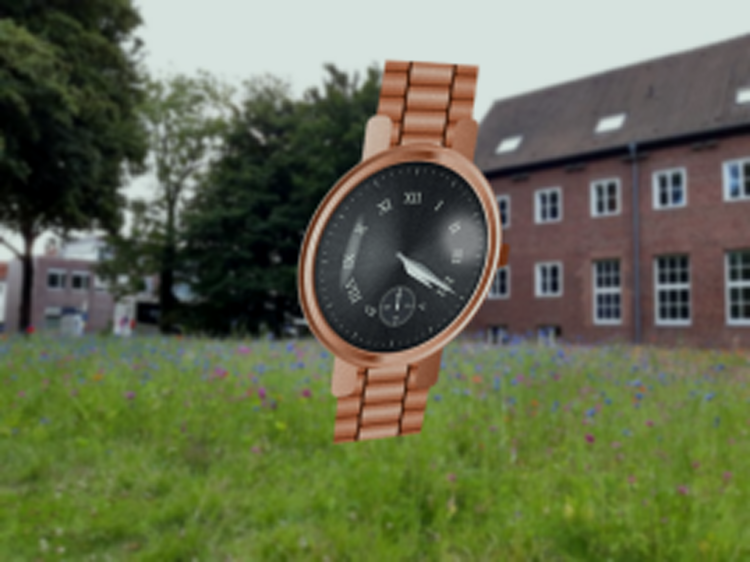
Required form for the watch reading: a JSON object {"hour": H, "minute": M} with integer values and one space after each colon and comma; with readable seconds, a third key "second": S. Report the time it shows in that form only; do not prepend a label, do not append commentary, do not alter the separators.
{"hour": 4, "minute": 20}
